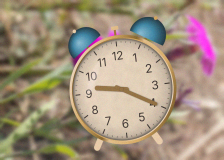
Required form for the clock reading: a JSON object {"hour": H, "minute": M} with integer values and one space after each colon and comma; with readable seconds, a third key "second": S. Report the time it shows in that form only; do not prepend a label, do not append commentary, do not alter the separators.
{"hour": 9, "minute": 20}
